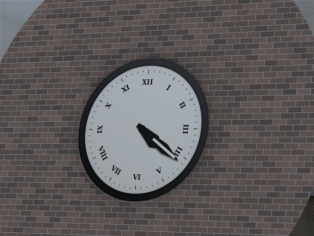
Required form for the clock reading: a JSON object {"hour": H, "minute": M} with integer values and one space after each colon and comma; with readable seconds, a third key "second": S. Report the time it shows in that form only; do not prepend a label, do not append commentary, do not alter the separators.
{"hour": 4, "minute": 21}
